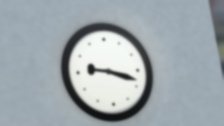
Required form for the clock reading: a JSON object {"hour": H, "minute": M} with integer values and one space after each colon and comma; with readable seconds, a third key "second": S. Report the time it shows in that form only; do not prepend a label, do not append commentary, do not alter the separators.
{"hour": 9, "minute": 18}
